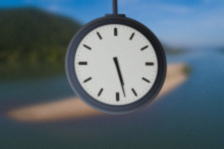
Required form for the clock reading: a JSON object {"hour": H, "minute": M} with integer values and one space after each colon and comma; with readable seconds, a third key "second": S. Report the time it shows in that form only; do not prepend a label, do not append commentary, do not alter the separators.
{"hour": 5, "minute": 28}
